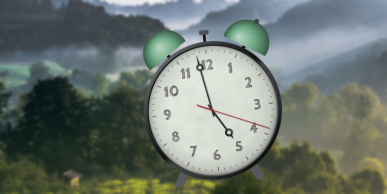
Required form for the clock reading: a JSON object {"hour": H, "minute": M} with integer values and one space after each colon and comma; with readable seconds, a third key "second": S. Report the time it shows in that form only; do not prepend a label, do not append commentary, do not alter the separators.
{"hour": 4, "minute": 58, "second": 19}
